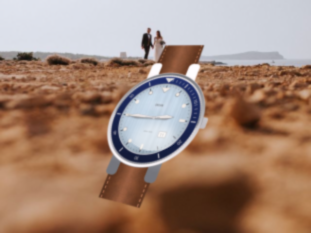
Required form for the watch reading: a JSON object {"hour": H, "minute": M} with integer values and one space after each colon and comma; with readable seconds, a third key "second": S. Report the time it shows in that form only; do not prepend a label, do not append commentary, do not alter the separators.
{"hour": 2, "minute": 45}
